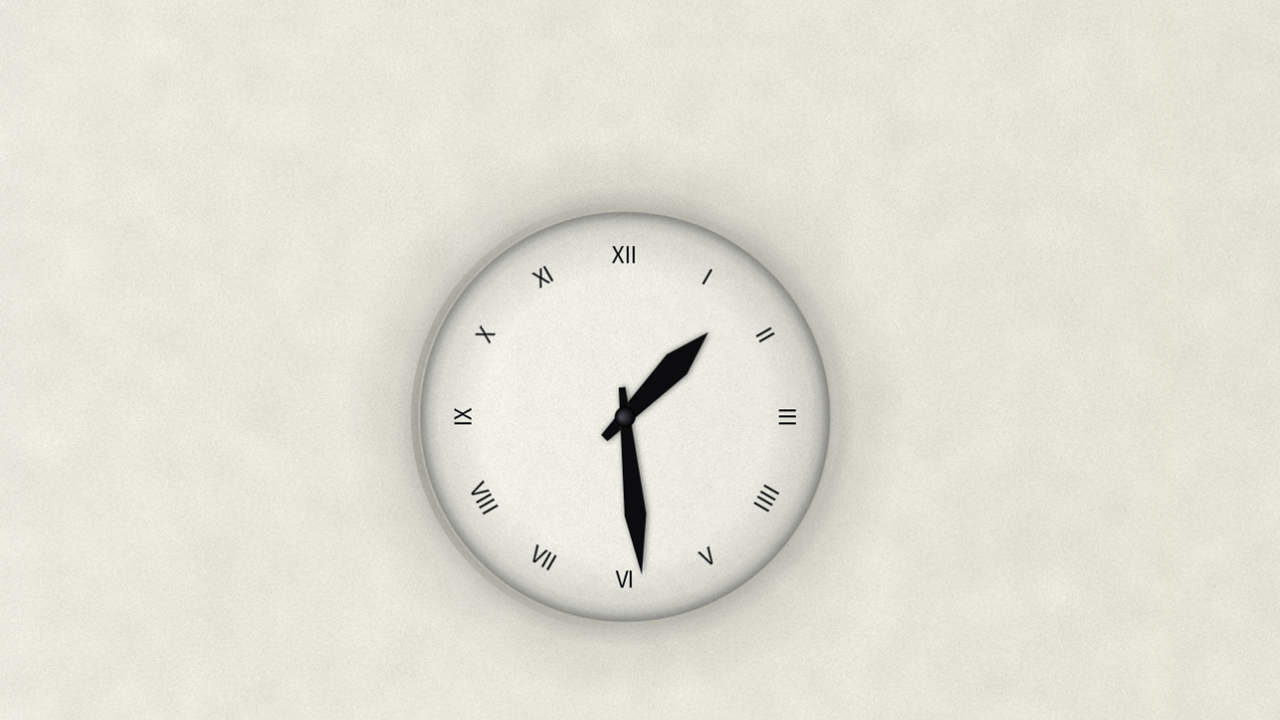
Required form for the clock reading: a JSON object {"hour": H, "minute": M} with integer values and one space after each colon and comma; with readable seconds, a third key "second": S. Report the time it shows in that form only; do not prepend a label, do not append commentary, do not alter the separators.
{"hour": 1, "minute": 29}
